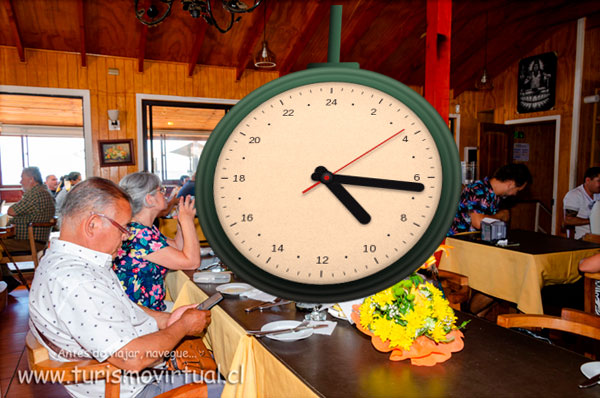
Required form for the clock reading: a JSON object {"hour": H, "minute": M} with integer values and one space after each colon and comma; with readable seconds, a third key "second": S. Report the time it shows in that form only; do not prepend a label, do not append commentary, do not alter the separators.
{"hour": 9, "minute": 16, "second": 9}
